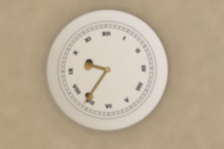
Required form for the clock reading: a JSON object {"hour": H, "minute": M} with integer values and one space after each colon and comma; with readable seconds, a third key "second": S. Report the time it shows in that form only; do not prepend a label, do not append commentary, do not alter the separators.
{"hour": 9, "minute": 36}
